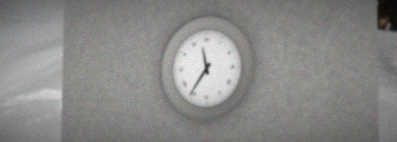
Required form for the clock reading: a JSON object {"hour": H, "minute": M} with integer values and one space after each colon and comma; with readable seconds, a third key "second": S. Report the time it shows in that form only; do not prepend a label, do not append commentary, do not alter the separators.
{"hour": 11, "minute": 36}
